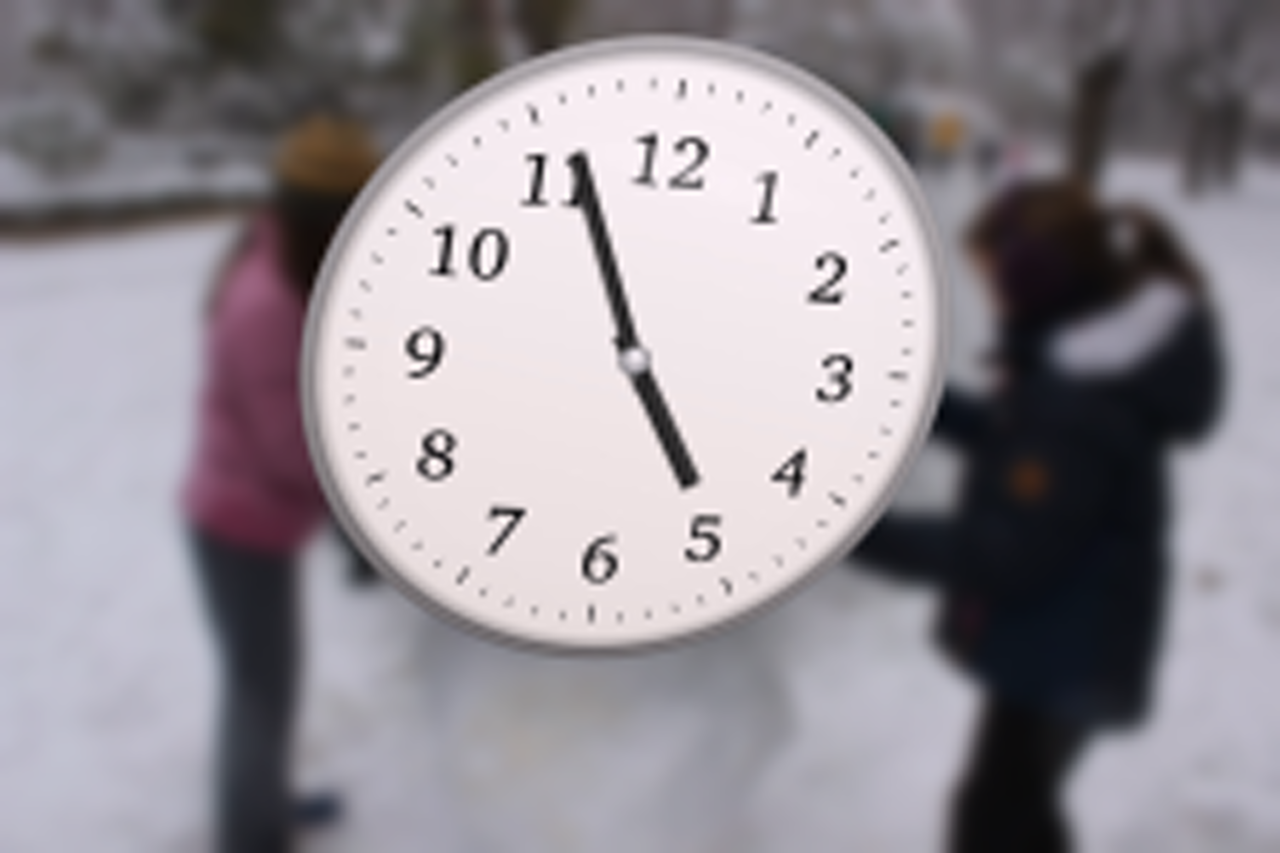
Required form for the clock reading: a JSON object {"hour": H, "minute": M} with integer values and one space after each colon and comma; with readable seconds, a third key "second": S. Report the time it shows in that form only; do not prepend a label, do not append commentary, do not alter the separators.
{"hour": 4, "minute": 56}
